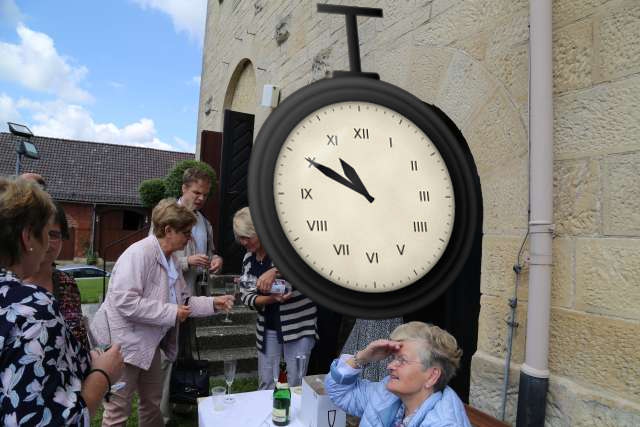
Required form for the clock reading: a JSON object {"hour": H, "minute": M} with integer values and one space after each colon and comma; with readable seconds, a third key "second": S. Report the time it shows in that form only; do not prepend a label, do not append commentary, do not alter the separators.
{"hour": 10, "minute": 50}
